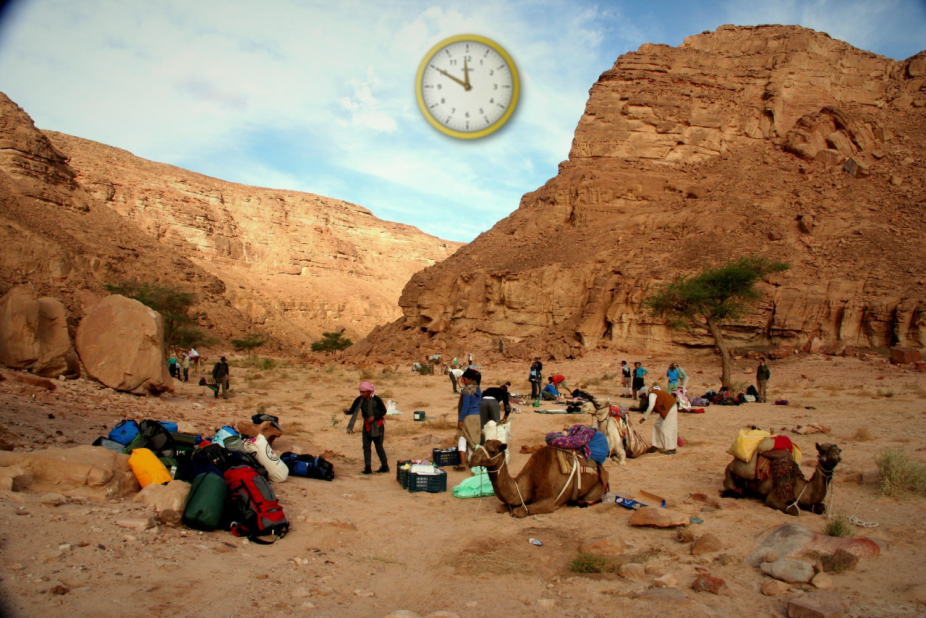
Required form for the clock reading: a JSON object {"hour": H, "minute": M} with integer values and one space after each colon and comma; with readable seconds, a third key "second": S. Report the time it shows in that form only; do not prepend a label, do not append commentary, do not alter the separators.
{"hour": 11, "minute": 50}
